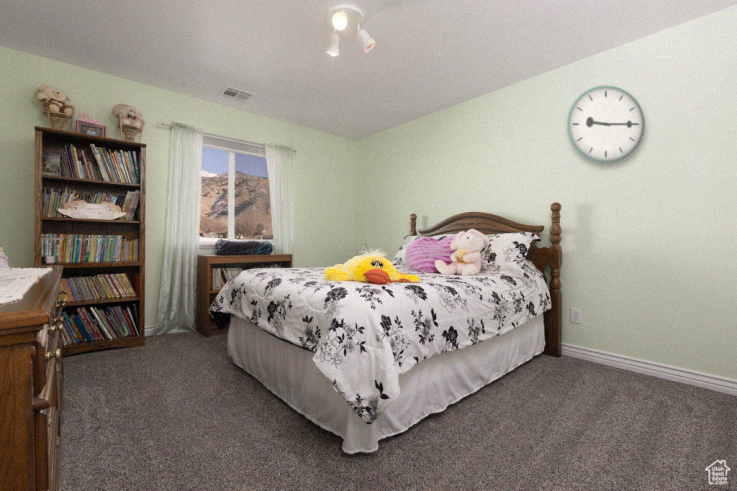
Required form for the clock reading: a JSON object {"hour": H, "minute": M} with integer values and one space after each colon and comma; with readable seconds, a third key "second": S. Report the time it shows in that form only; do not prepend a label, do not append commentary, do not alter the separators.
{"hour": 9, "minute": 15}
